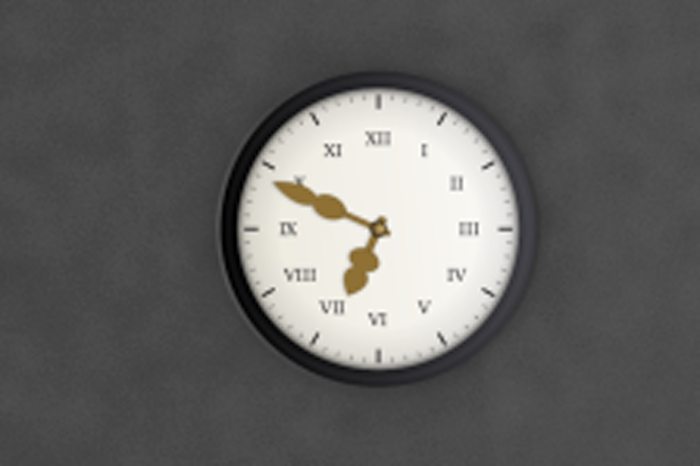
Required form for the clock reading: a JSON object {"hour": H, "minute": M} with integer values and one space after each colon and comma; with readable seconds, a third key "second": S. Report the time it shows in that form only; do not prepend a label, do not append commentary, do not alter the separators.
{"hour": 6, "minute": 49}
